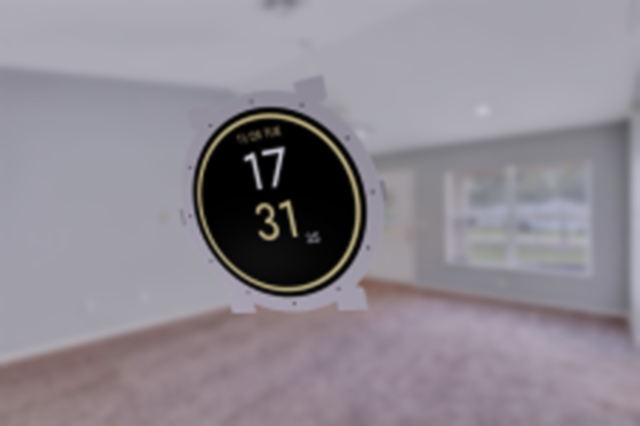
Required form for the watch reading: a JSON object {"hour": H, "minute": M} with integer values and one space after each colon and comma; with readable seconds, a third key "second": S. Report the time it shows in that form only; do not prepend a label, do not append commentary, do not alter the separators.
{"hour": 17, "minute": 31}
